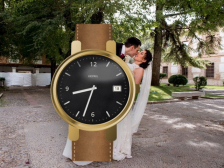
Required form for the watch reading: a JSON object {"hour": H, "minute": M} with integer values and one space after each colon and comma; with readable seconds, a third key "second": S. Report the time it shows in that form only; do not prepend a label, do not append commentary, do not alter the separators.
{"hour": 8, "minute": 33}
